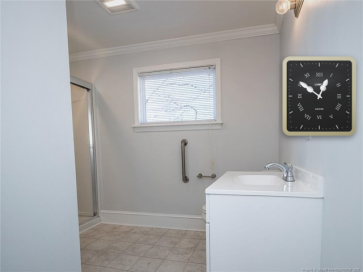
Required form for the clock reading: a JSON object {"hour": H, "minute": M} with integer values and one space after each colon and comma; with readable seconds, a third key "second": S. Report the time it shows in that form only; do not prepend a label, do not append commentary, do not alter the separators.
{"hour": 12, "minute": 51}
